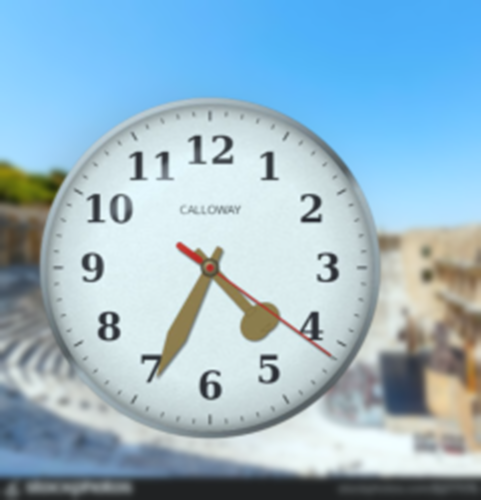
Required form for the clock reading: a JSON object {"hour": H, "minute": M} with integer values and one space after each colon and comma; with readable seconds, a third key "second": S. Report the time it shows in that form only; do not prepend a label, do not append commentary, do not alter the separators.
{"hour": 4, "minute": 34, "second": 21}
